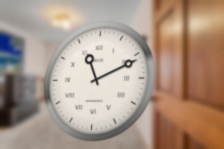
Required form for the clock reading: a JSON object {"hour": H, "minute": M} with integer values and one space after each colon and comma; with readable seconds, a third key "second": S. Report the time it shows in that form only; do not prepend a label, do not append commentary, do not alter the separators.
{"hour": 11, "minute": 11}
